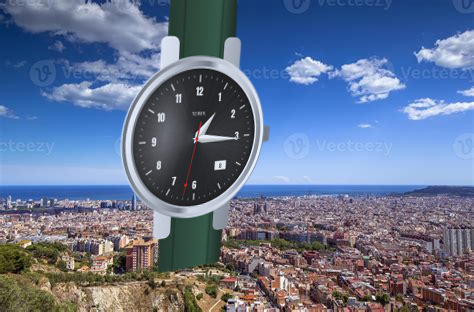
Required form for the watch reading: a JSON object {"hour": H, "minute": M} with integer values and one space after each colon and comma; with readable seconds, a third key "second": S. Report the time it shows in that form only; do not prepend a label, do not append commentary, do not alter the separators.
{"hour": 1, "minute": 15, "second": 32}
